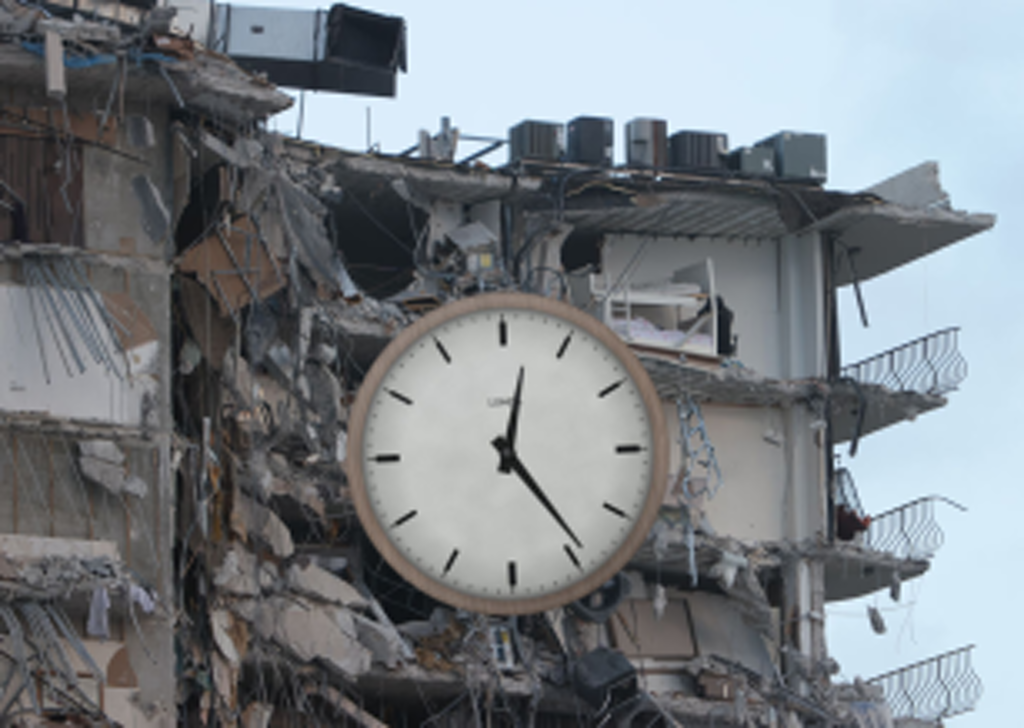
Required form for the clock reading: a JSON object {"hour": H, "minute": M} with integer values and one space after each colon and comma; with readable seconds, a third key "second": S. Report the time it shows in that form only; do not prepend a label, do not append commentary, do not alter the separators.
{"hour": 12, "minute": 24}
